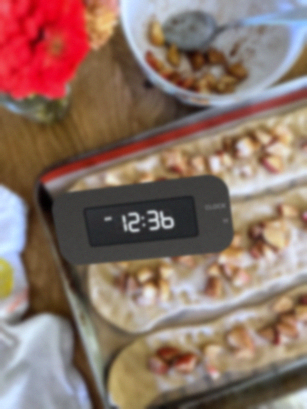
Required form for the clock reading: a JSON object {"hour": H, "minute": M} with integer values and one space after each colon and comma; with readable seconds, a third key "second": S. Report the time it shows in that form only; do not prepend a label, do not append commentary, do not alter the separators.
{"hour": 12, "minute": 36}
